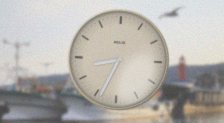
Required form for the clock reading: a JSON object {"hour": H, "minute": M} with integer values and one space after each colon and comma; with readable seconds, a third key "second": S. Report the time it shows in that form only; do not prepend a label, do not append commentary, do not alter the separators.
{"hour": 8, "minute": 34}
